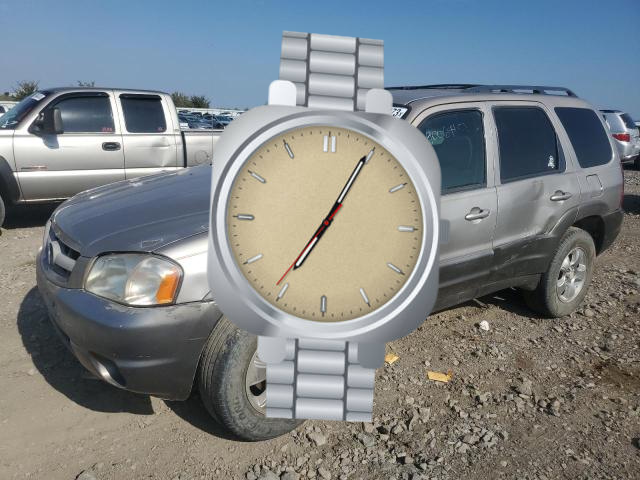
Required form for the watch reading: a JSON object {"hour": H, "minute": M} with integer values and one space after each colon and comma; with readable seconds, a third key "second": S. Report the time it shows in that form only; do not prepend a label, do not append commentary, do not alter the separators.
{"hour": 7, "minute": 4, "second": 36}
